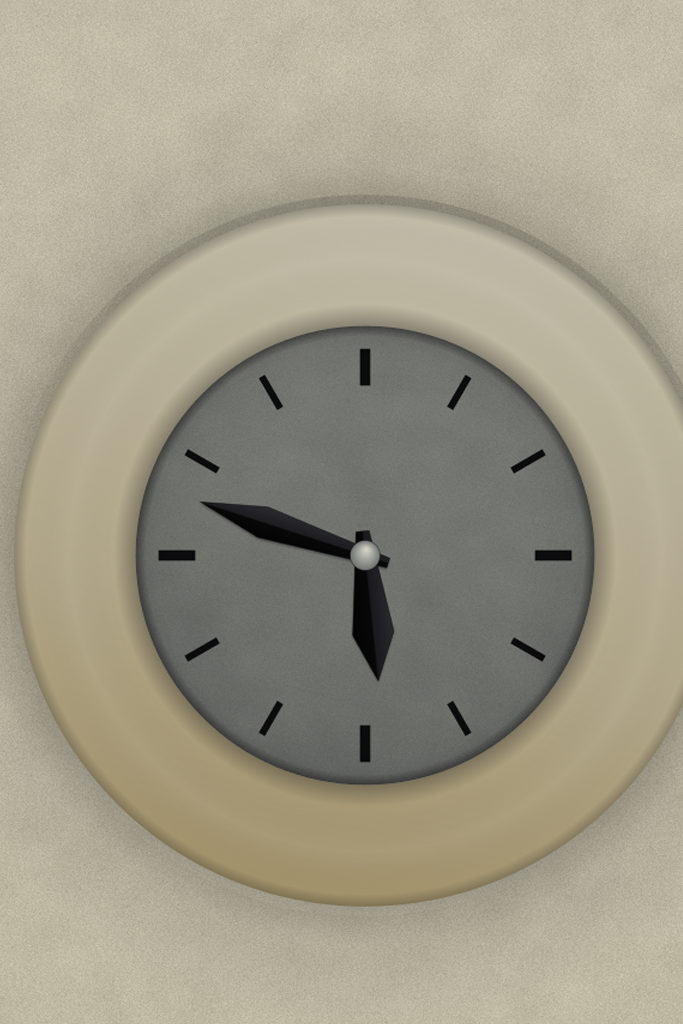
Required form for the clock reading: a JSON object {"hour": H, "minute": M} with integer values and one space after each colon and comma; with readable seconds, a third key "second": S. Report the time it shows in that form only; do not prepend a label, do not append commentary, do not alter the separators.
{"hour": 5, "minute": 48}
